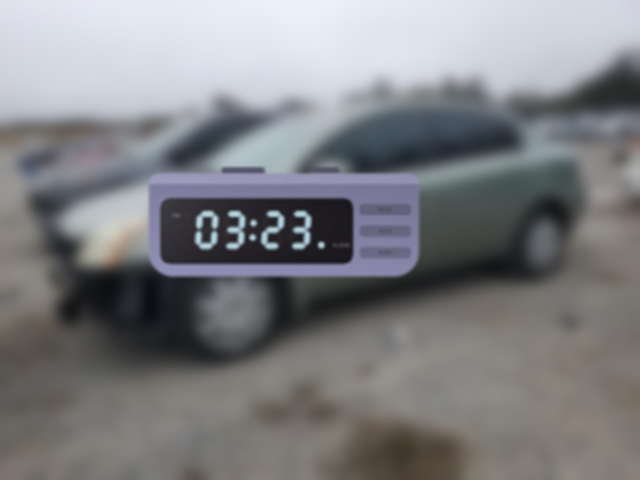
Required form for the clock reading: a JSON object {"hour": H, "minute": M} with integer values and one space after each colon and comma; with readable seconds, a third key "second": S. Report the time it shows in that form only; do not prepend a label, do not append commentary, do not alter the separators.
{"hour": 3, "minute": 23}
